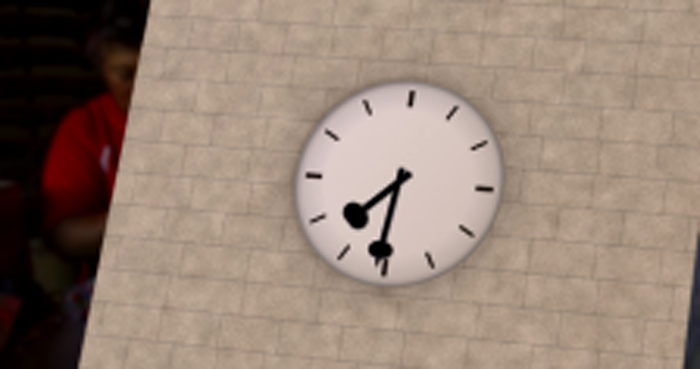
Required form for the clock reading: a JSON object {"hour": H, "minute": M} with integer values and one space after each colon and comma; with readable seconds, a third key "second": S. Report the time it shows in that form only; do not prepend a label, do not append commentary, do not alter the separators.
{"hour": 7, "minute": 31}
